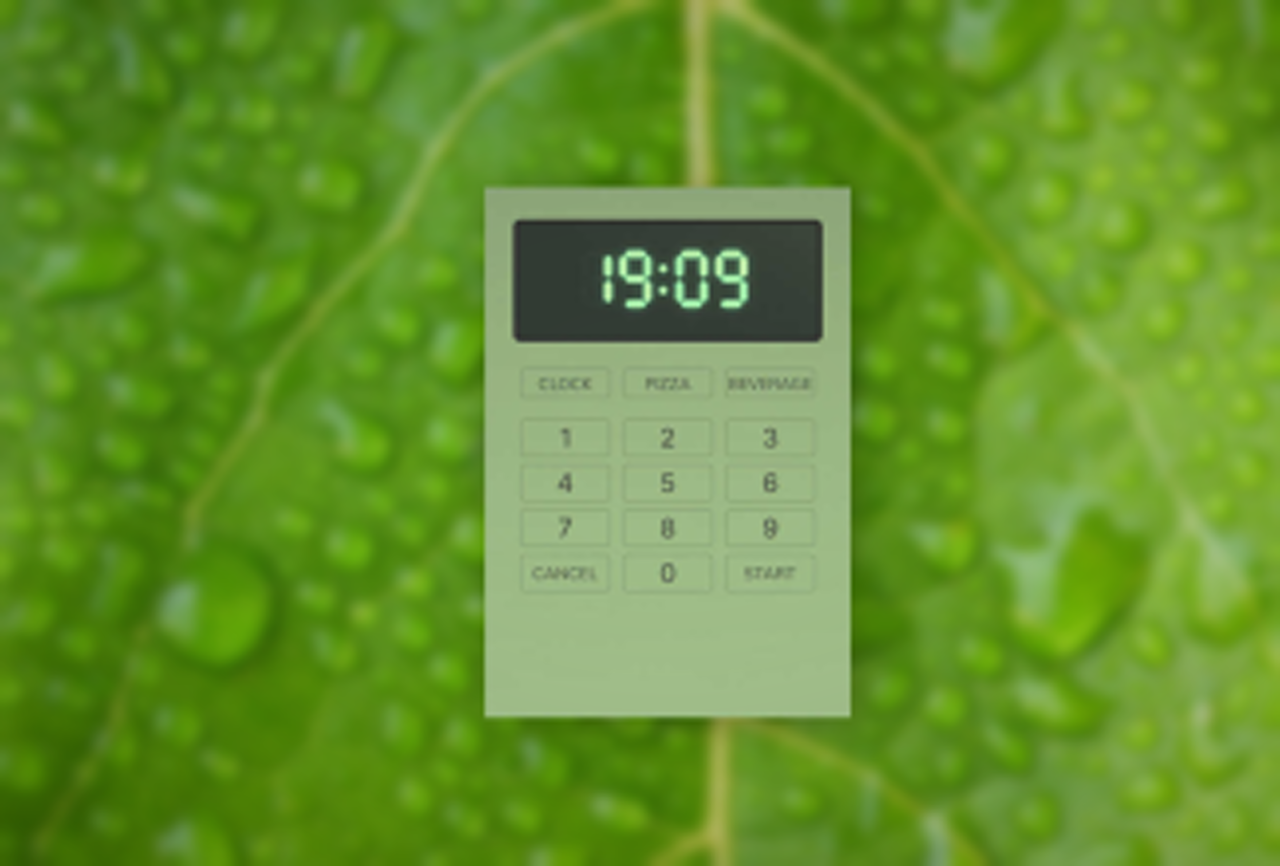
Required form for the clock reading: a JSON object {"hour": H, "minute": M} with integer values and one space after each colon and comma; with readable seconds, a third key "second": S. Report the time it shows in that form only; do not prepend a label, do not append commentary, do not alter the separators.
{"hour": 19, "minute": 9}
